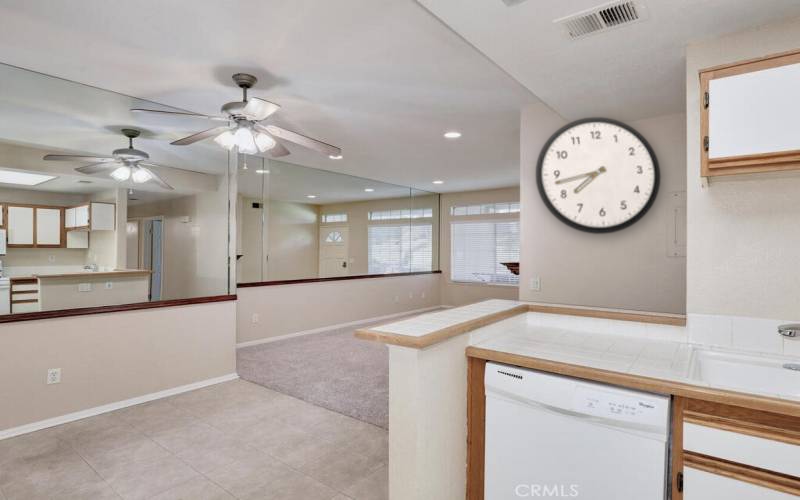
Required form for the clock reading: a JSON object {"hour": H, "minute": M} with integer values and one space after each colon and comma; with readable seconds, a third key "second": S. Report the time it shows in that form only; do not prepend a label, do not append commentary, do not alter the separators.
{"hour": 7, "minute": 43}
